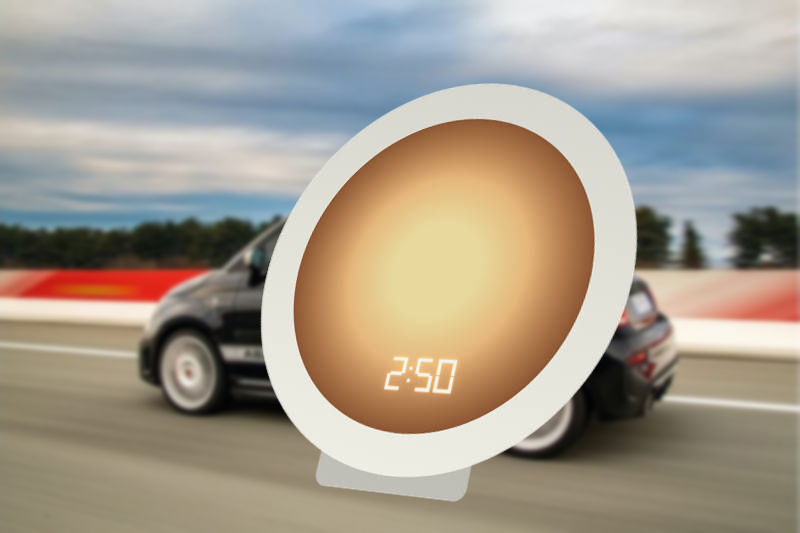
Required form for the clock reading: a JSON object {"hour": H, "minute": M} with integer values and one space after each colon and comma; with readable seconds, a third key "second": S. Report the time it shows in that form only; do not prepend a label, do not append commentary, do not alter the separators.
{"hour": 2, "minute": 50}
